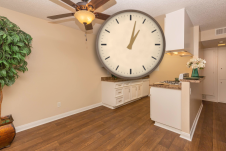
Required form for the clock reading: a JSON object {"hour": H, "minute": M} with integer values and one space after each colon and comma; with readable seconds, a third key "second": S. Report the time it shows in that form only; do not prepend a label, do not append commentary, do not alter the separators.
{"hour": 1, "minute": 2}
